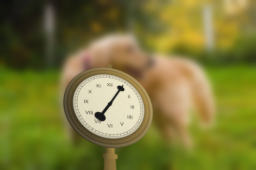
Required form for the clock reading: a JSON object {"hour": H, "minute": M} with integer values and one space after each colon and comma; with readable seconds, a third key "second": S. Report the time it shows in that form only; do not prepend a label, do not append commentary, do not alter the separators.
{"hour": 7, "minute": 5}
